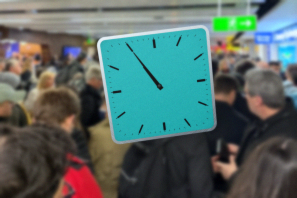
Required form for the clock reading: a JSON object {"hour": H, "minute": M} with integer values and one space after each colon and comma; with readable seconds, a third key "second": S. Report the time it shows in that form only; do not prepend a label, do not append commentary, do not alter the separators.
{"hour": 10, "minute": 55}
